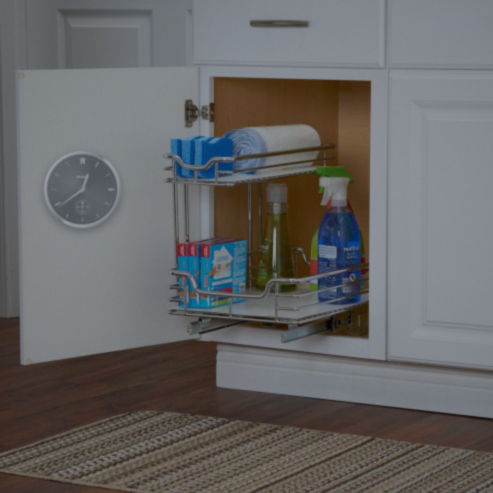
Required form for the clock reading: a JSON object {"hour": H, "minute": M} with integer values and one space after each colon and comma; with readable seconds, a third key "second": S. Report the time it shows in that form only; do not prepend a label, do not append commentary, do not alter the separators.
{"hour": 12, "minute": 39}
